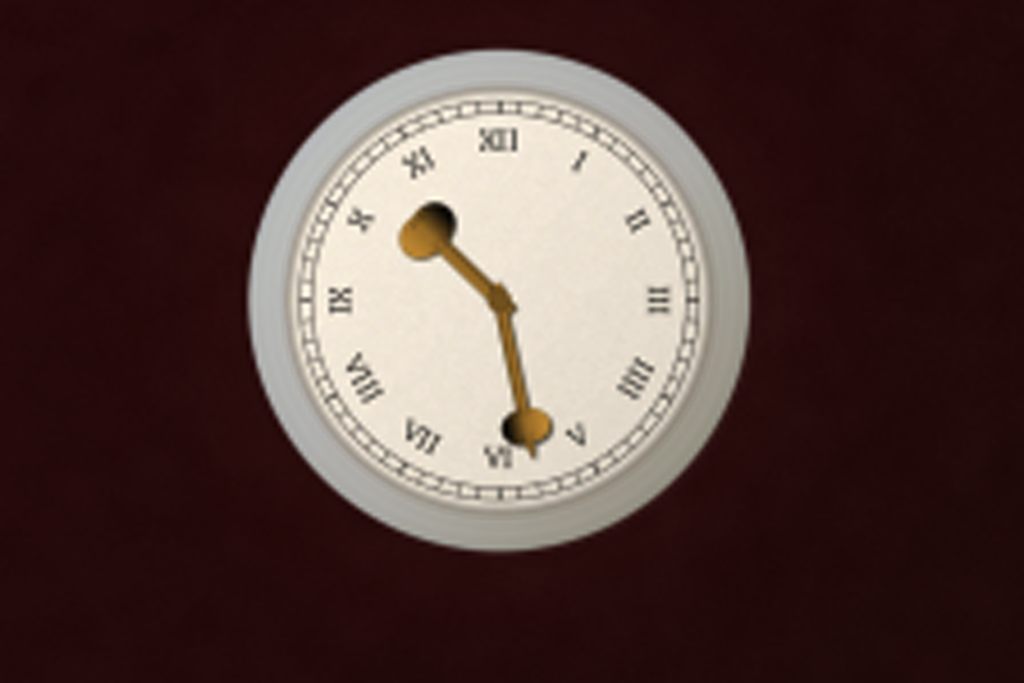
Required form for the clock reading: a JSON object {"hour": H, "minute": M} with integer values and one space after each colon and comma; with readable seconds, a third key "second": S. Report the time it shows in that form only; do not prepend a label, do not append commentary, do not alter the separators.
{"hour": 10, "minute": 28}
